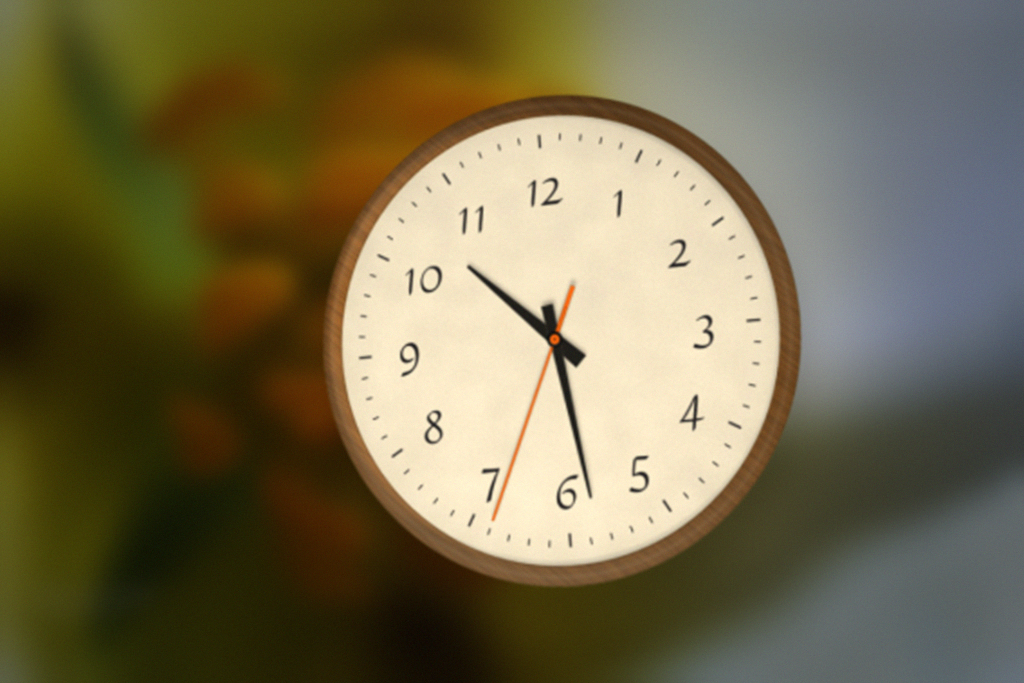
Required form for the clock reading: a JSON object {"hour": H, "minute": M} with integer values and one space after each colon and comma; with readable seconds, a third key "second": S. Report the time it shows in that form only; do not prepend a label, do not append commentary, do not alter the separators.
{"hour": 10, "minute": 28, "second": 34}
